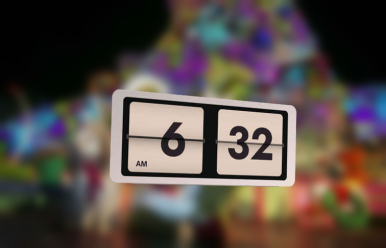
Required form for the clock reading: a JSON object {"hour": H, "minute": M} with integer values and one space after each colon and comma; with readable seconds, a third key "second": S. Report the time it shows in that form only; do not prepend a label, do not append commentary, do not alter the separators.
{"hour": 6, "minute": 32}
